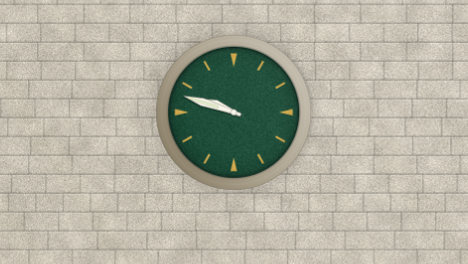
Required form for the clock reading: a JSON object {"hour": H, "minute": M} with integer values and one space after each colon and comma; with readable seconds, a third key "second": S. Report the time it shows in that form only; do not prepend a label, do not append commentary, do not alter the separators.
{"hour": 9, "minute": 48}
